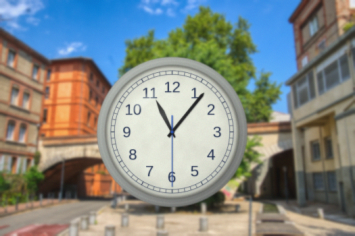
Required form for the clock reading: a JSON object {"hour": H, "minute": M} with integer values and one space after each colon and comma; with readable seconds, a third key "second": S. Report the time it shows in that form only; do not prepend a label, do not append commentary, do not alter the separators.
{"hour": 11, "minute": 6, "second": 30}
